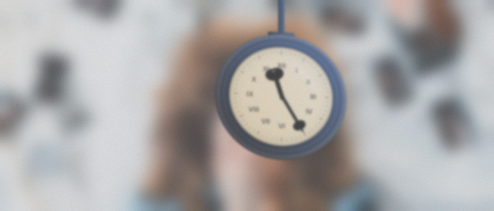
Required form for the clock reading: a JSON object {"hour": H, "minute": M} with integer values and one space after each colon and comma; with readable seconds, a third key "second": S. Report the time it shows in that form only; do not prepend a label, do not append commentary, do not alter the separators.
{"hour": 11, "minute": 25}
